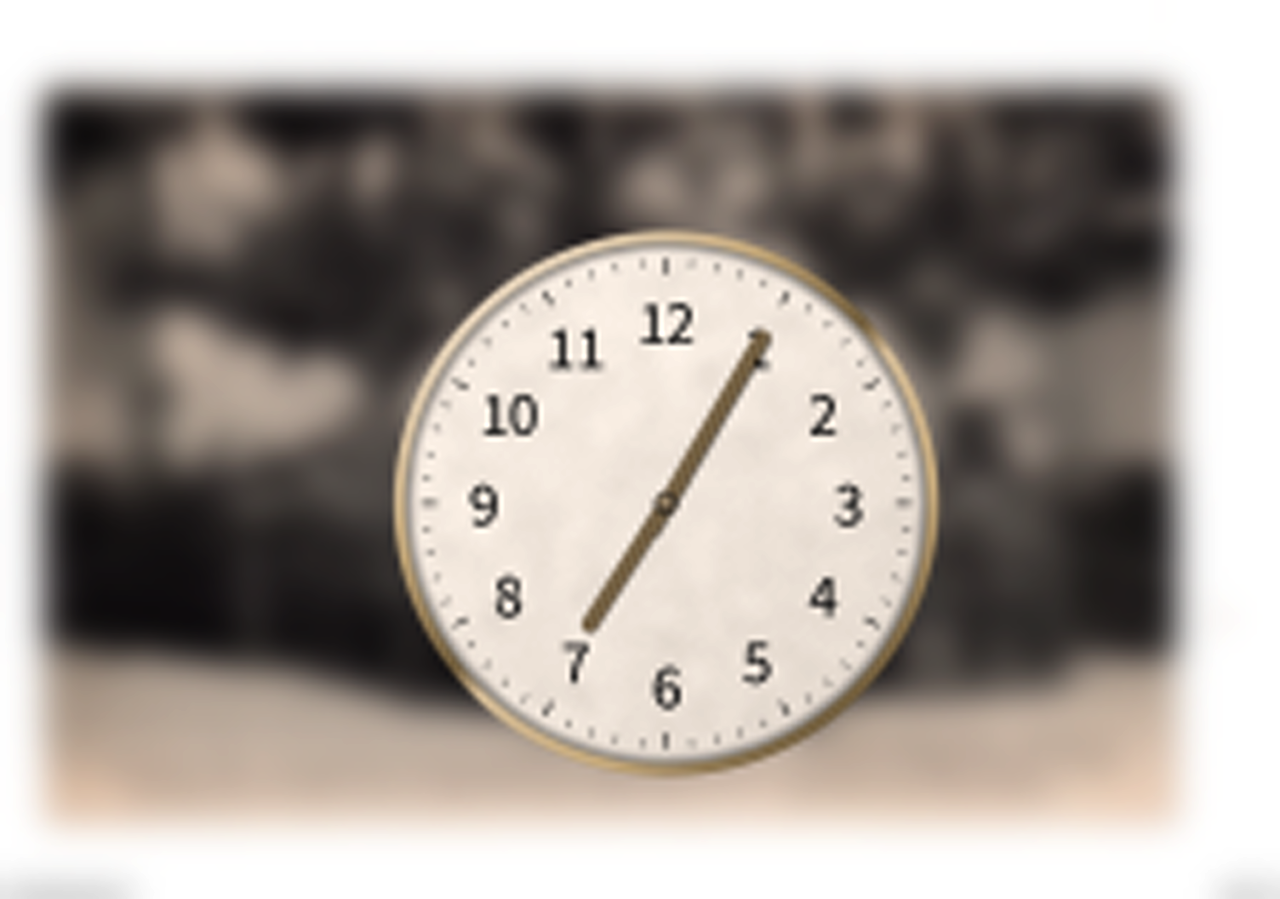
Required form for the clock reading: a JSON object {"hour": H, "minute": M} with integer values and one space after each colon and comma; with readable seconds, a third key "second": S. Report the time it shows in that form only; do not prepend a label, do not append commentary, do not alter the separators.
{"hour": 7, "minute": 5}
